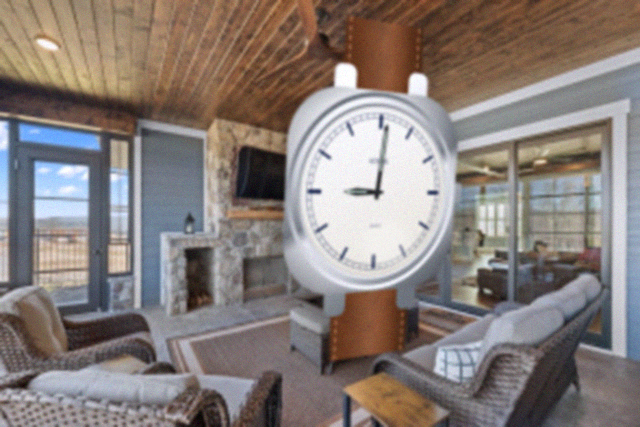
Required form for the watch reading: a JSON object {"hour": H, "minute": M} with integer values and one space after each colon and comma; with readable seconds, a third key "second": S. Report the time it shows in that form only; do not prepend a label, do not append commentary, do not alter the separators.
{"hour": 9, "minute": 1}
